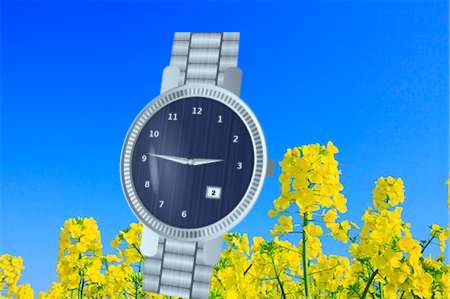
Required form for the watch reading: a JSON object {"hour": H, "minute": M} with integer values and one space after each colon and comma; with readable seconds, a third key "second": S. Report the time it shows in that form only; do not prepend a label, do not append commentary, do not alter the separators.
{"hour": 2, "minute": 46}
